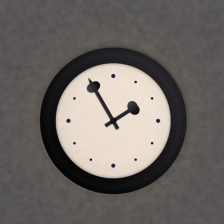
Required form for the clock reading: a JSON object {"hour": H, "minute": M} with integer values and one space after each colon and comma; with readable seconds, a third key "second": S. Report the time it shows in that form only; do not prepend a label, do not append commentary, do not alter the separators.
{"hour": 1, "minute": 55}
